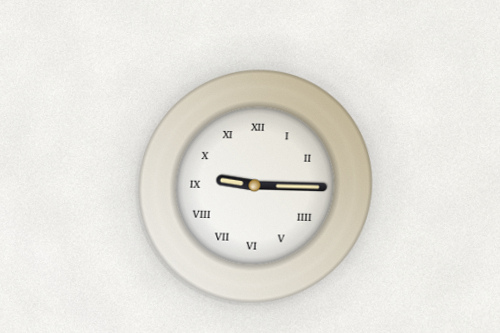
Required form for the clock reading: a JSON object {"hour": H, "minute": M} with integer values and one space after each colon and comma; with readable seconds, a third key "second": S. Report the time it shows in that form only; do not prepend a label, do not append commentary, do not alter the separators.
{"hour": 9, "minute": 15}
